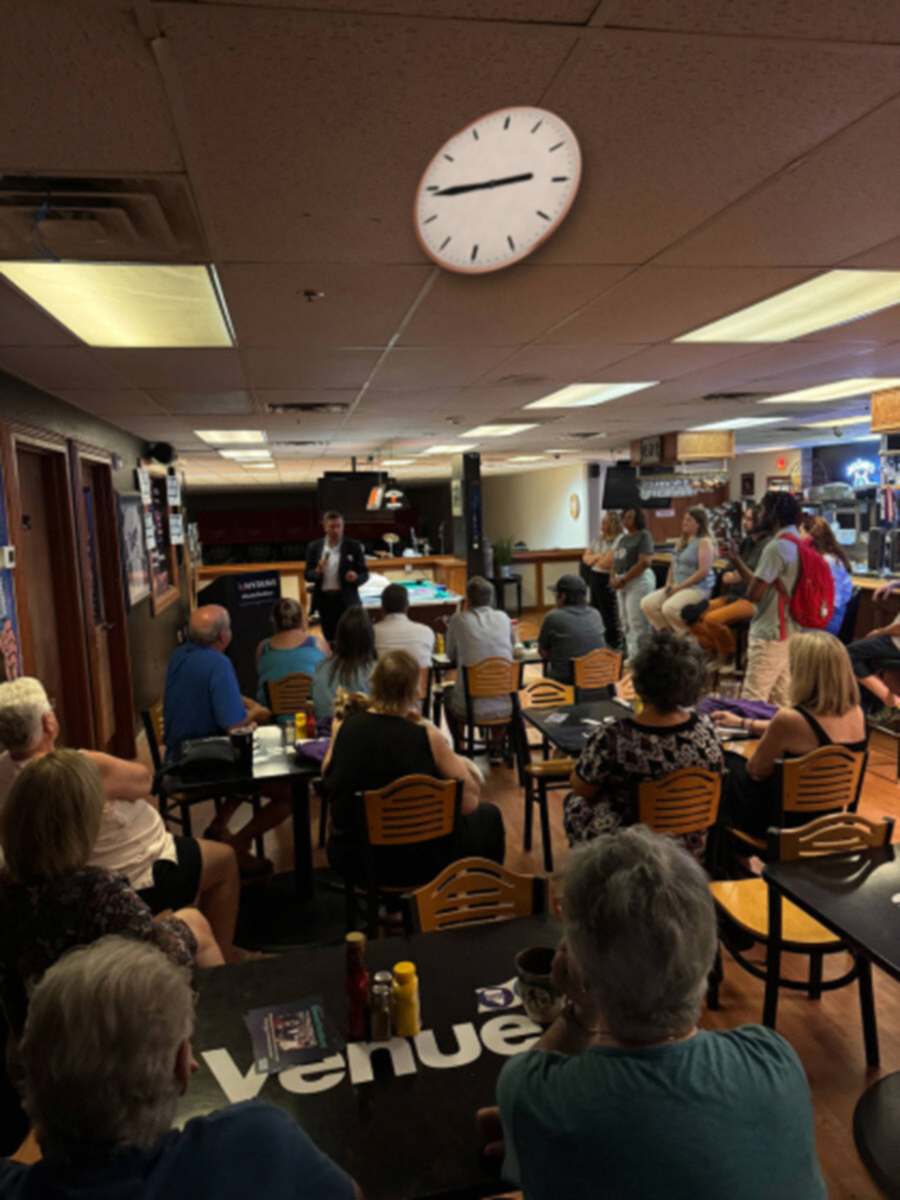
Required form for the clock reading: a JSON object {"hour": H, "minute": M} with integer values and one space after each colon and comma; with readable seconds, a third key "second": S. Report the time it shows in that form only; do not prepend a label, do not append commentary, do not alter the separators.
{"hour": 2, "minute": 44}
